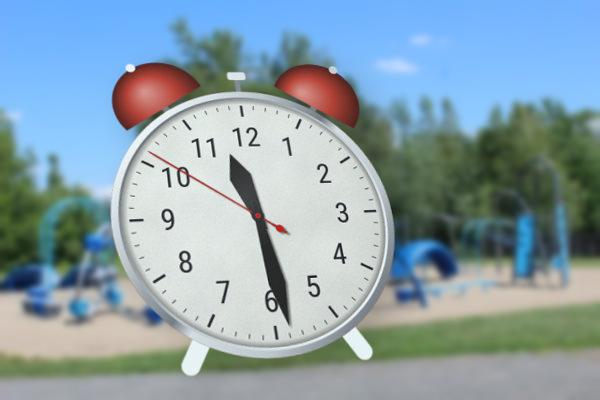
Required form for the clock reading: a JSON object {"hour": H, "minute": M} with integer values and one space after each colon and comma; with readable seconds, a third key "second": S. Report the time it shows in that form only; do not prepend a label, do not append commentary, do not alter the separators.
{"hour": 11, "minute": 28, "second": 51}
